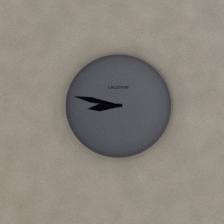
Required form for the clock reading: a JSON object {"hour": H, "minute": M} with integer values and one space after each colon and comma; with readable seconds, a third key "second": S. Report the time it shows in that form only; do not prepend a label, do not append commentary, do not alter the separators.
{"hour": 8, "minute": 47}
